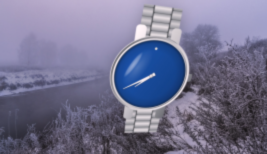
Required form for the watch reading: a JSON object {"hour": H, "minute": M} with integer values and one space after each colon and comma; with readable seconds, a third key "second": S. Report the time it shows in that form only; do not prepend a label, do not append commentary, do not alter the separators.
{"hour": 7, "minute": 40}
